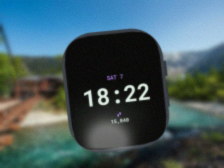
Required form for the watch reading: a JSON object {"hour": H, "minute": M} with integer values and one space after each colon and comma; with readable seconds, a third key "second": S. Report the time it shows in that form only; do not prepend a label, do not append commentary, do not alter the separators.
{"hour": 18, "minute": 22}
